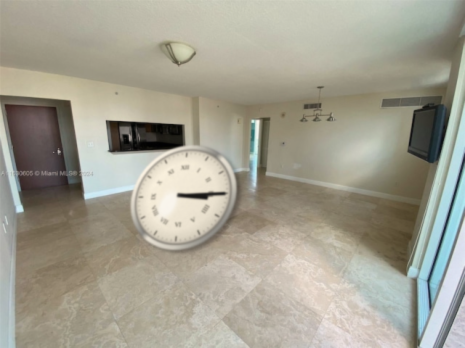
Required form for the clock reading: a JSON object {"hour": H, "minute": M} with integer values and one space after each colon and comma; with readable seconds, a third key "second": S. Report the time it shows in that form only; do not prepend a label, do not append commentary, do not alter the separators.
{"hour": 3, "minute": 15}
